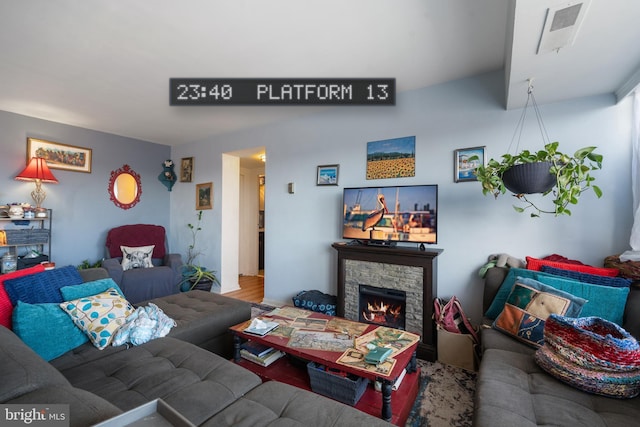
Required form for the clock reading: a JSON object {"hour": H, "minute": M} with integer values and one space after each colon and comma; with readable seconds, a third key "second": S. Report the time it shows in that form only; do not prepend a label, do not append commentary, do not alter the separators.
{"hour": 23, "minute": 40}
